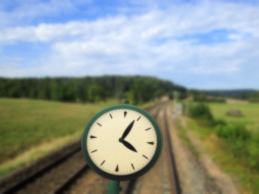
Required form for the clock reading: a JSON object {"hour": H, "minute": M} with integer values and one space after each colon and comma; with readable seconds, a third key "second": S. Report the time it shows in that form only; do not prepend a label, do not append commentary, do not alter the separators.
{"hour": 4, "minute": 4}
